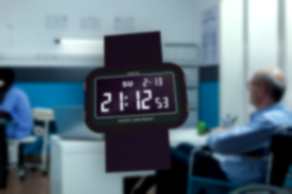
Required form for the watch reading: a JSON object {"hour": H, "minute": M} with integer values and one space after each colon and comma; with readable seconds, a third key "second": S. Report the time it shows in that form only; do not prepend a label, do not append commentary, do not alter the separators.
{"hour": 21, "minute": 12}
